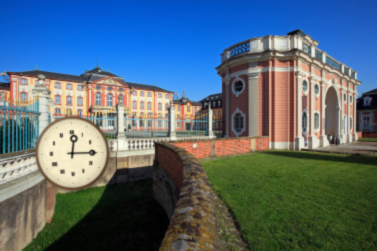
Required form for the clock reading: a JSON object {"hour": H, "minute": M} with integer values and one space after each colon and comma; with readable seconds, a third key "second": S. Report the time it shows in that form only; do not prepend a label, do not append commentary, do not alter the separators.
{"hour": 12, "minute": 15}
